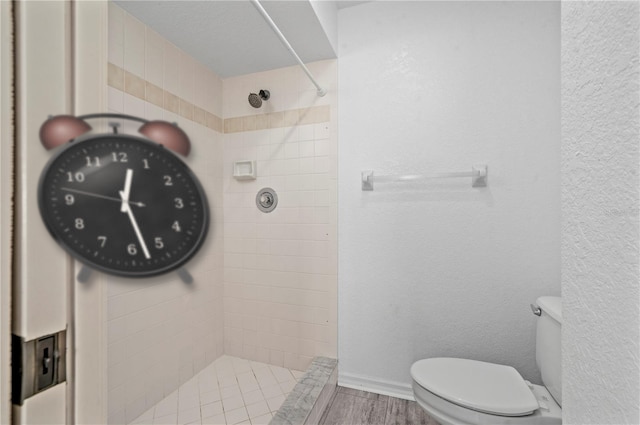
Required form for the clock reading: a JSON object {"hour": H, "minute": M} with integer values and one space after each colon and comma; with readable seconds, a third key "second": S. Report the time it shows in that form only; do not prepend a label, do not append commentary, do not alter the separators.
{"hour": 12, "minute": 27, "second": 47}
